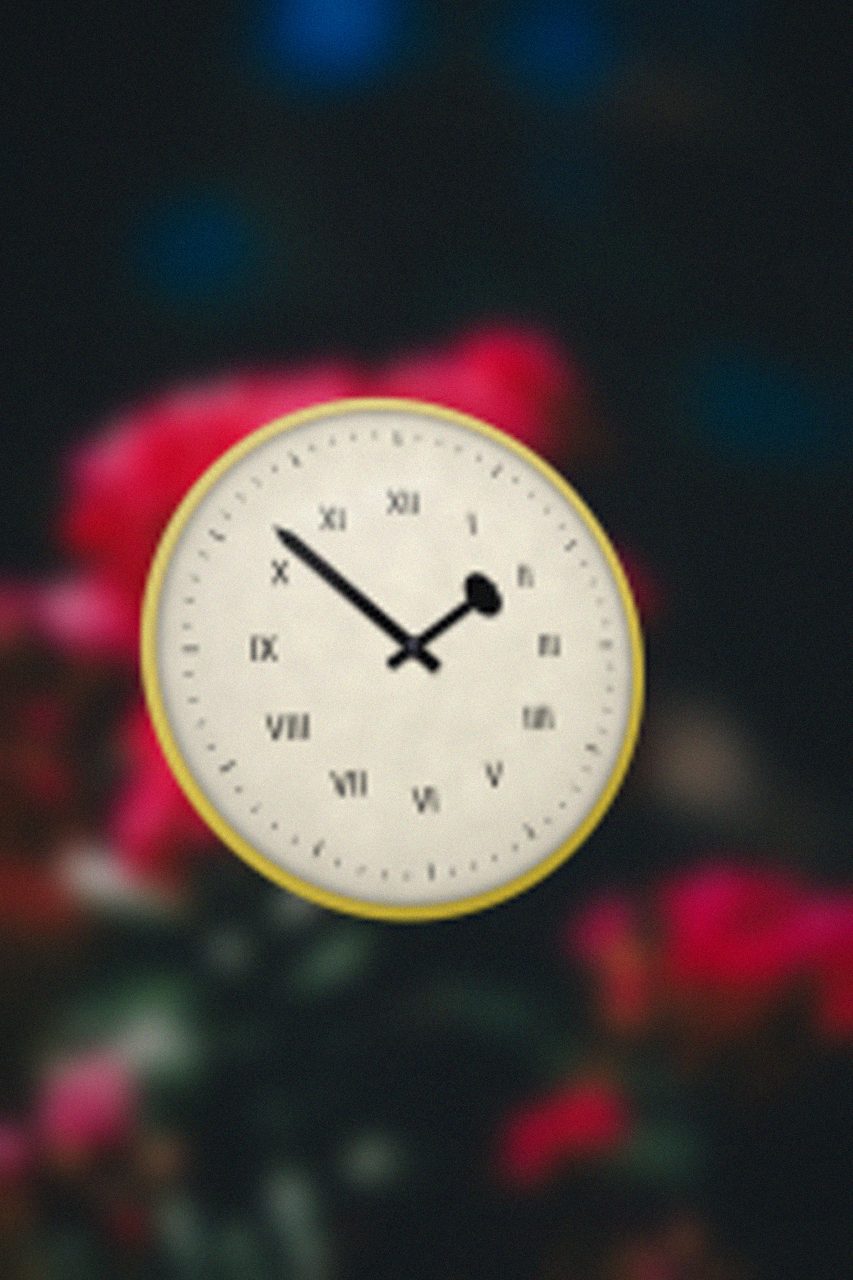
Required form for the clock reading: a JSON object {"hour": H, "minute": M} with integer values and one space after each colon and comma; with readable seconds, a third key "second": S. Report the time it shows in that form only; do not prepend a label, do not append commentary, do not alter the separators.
{"hour": 1, "minute": 52}
